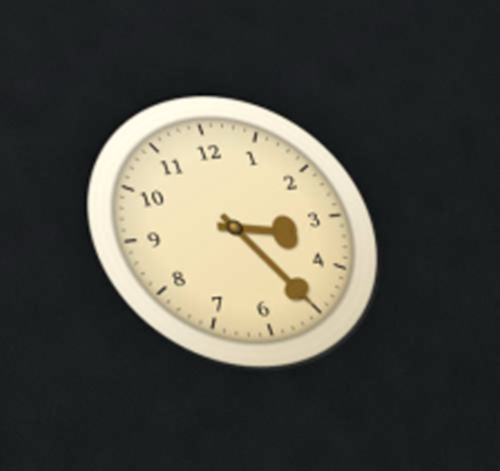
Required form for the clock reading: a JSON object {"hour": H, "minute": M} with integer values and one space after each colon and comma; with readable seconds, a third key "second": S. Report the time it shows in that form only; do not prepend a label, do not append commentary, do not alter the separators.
{"hour": 3, "minute": 25}
